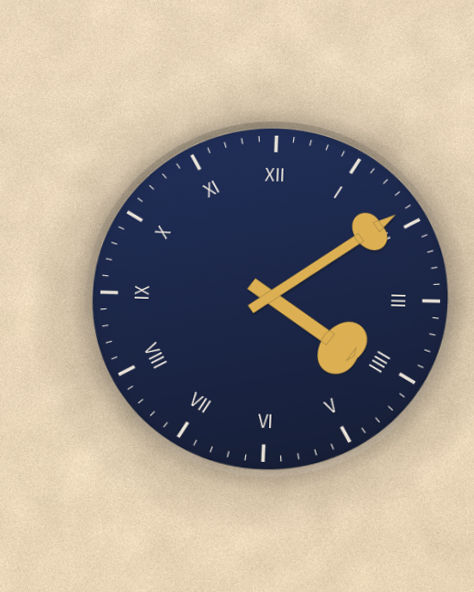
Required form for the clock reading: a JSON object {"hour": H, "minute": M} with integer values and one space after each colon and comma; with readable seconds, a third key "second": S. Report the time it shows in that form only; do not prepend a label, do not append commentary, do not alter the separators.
{"hour": 4, "minute": 9}
